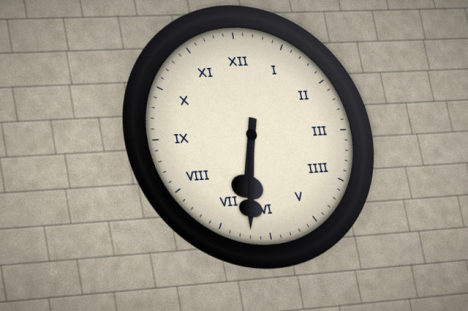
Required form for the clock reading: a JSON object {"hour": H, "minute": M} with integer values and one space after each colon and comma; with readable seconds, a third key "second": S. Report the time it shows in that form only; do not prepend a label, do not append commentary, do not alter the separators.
{"hour": 6, "minute": 32}
